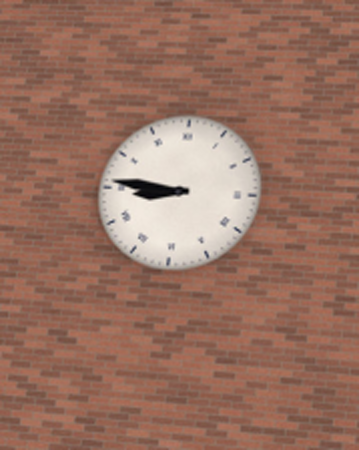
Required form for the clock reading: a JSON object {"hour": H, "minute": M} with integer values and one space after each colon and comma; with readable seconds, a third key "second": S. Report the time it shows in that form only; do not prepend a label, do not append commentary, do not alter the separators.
{"hour": 8, "minute": 46}
